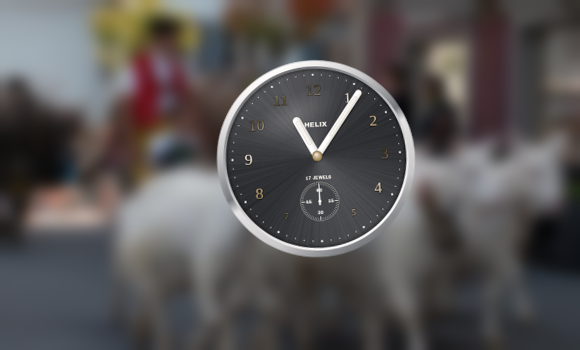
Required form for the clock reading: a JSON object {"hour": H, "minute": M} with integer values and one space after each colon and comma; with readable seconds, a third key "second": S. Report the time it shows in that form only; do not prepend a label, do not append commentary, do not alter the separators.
{"hour": 11, "minute": 6}
